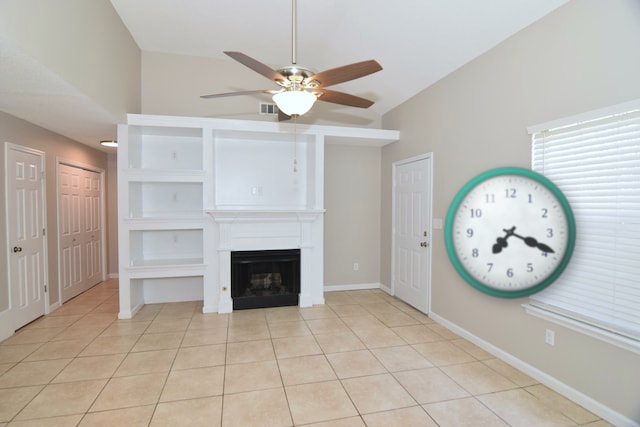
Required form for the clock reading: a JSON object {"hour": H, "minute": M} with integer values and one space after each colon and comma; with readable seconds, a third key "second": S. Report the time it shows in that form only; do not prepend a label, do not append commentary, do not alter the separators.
{"hour": 7, "minute": 19}
